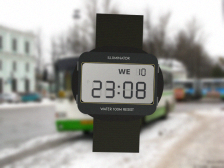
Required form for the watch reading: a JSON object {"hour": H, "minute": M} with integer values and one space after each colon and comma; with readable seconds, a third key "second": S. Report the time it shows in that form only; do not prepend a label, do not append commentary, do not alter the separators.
{"hour": 23, "minute": 8}
